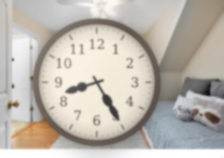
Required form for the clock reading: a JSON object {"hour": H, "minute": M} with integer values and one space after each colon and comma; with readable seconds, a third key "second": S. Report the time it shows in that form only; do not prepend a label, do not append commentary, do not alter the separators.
{"hour": 8, "minute": 25}
